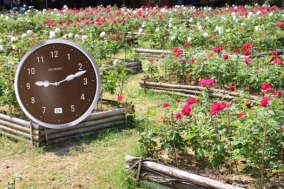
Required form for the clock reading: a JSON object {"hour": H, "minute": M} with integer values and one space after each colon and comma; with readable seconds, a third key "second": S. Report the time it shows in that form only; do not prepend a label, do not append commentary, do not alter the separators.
{"hour": 9, "minute": 12}
